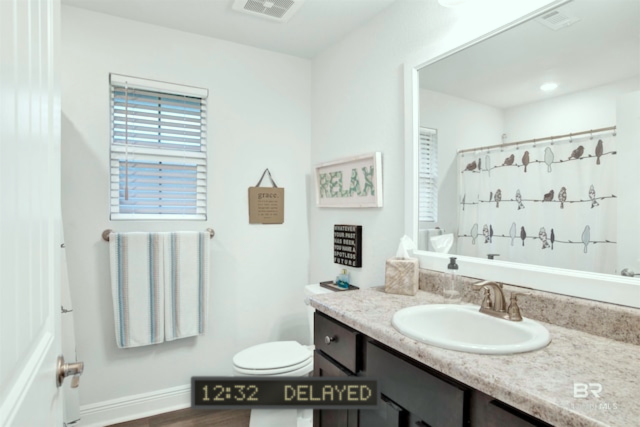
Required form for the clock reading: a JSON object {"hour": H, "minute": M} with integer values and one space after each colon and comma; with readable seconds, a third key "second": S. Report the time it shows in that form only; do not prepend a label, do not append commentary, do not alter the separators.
{"hour": 12, "minute": 32}
